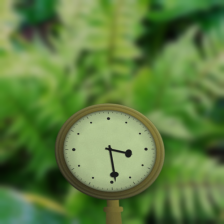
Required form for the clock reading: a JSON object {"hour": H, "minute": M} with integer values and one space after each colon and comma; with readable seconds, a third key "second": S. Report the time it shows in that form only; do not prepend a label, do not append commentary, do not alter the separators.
{"hour": 3, "minute": 29}
